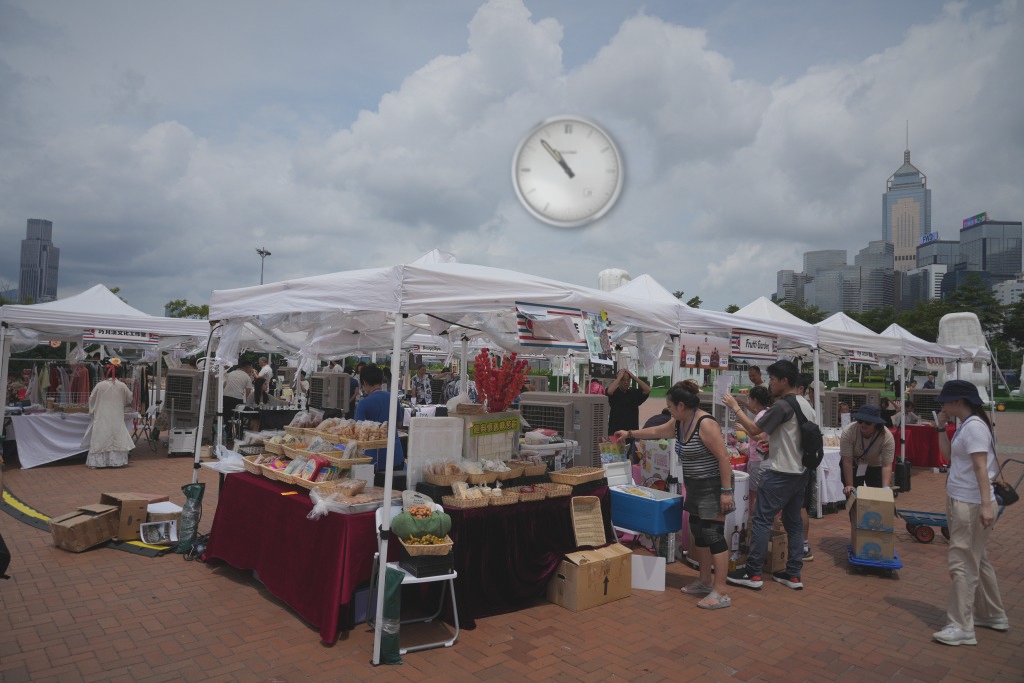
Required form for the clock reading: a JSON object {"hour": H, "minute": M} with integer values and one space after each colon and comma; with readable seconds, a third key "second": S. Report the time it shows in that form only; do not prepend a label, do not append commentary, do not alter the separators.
{"hour": 10, "minute": 53}
